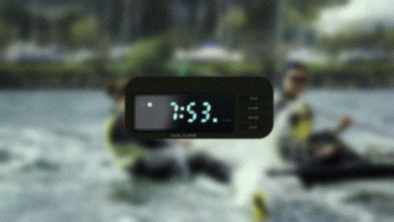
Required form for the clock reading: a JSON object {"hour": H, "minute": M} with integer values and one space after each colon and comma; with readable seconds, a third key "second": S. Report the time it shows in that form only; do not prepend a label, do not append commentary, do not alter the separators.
{"hour": 7, "minute": 53}
